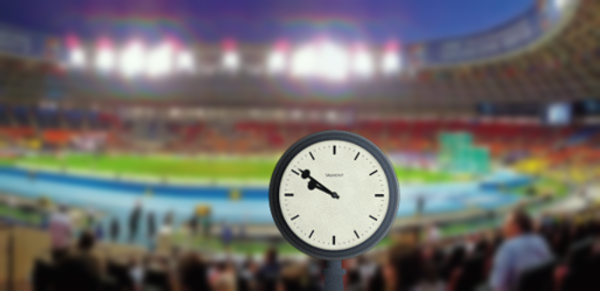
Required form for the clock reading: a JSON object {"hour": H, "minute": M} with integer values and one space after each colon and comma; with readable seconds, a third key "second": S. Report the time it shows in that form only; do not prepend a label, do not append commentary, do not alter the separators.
{"hour": 9, "minute": 51}
